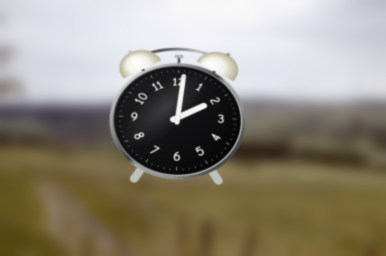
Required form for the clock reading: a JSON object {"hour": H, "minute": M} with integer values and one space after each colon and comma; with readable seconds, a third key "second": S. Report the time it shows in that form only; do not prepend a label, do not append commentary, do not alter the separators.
{"hour": 2, "minute": 1}
